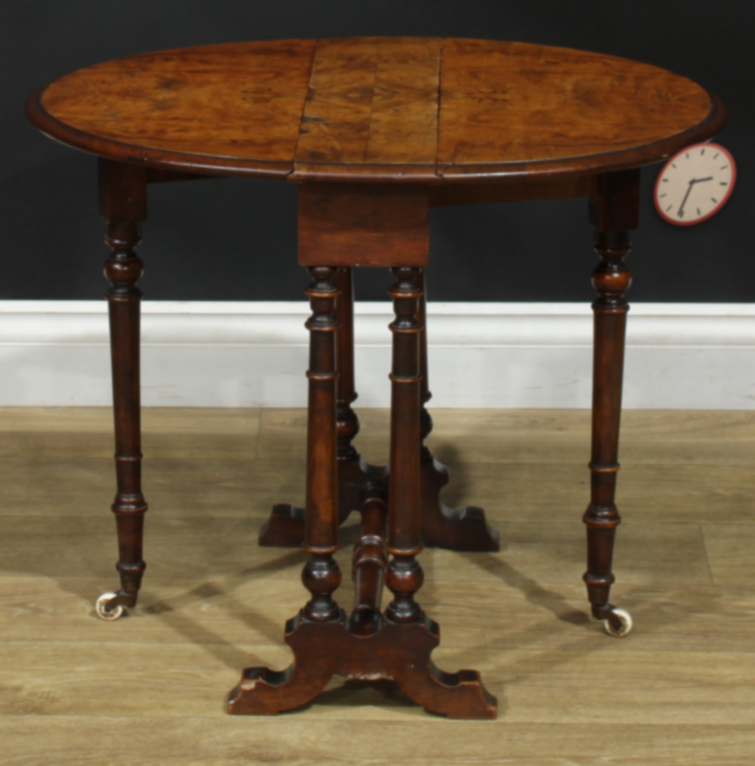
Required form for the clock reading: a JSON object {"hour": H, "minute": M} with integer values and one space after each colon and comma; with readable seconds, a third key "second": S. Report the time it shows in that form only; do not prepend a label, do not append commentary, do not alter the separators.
{"hour": 2, "minute": 31}
